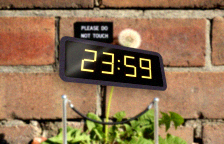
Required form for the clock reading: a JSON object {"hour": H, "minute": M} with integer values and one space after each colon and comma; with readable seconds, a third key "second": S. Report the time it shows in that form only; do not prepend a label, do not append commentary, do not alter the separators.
{"hour": 23, "minute": 59}
